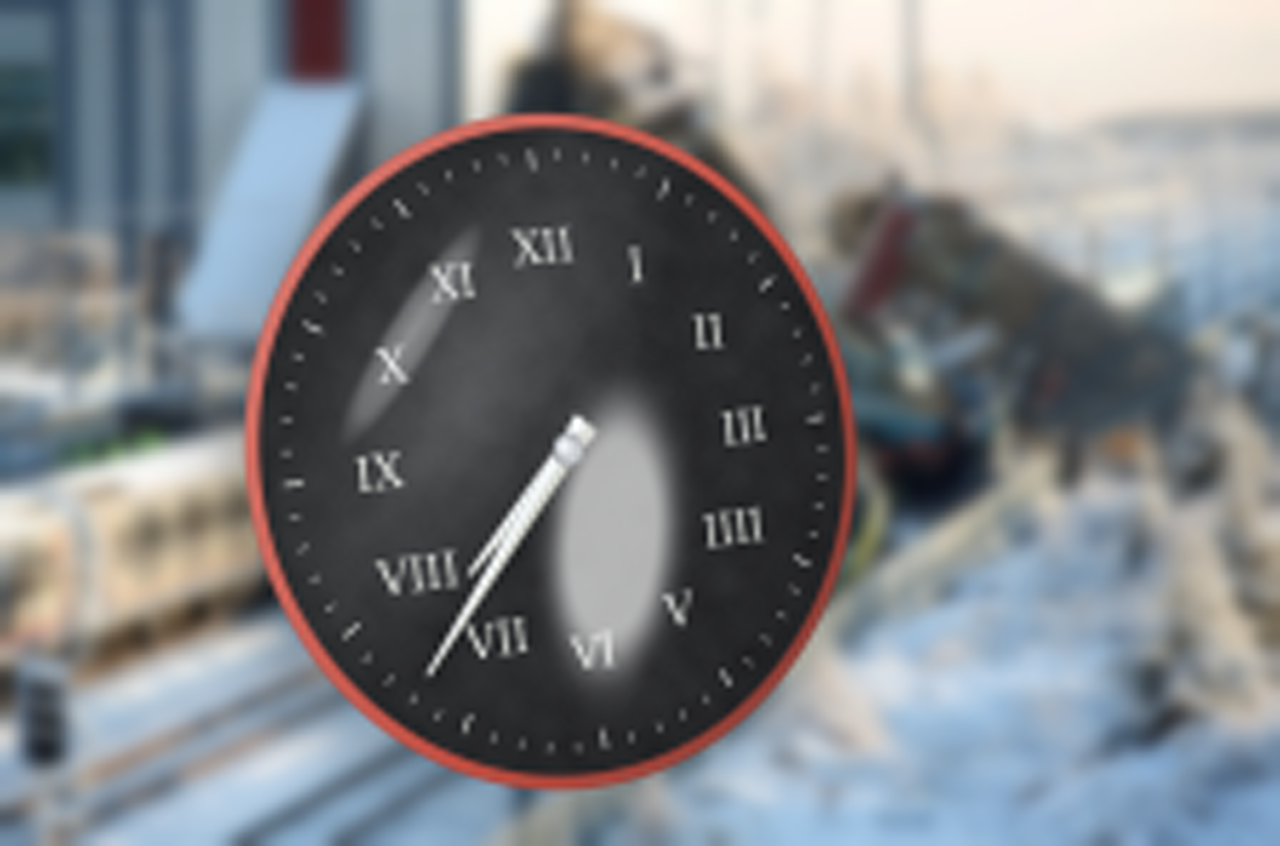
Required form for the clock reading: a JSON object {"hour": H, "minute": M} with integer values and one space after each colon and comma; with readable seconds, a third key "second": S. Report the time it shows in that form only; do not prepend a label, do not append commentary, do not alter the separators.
{"hour": 7, "minute": 37}
